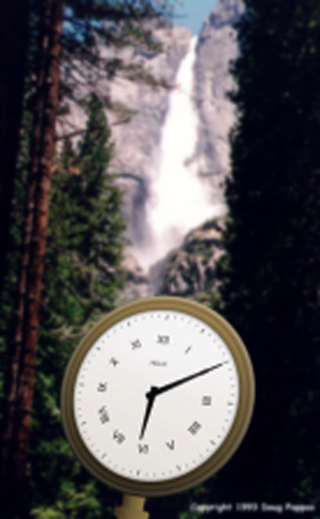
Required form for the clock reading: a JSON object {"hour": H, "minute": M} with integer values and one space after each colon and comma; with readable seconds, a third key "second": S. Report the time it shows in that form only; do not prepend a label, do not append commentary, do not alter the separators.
{"hour": 6, "minute": 10}
